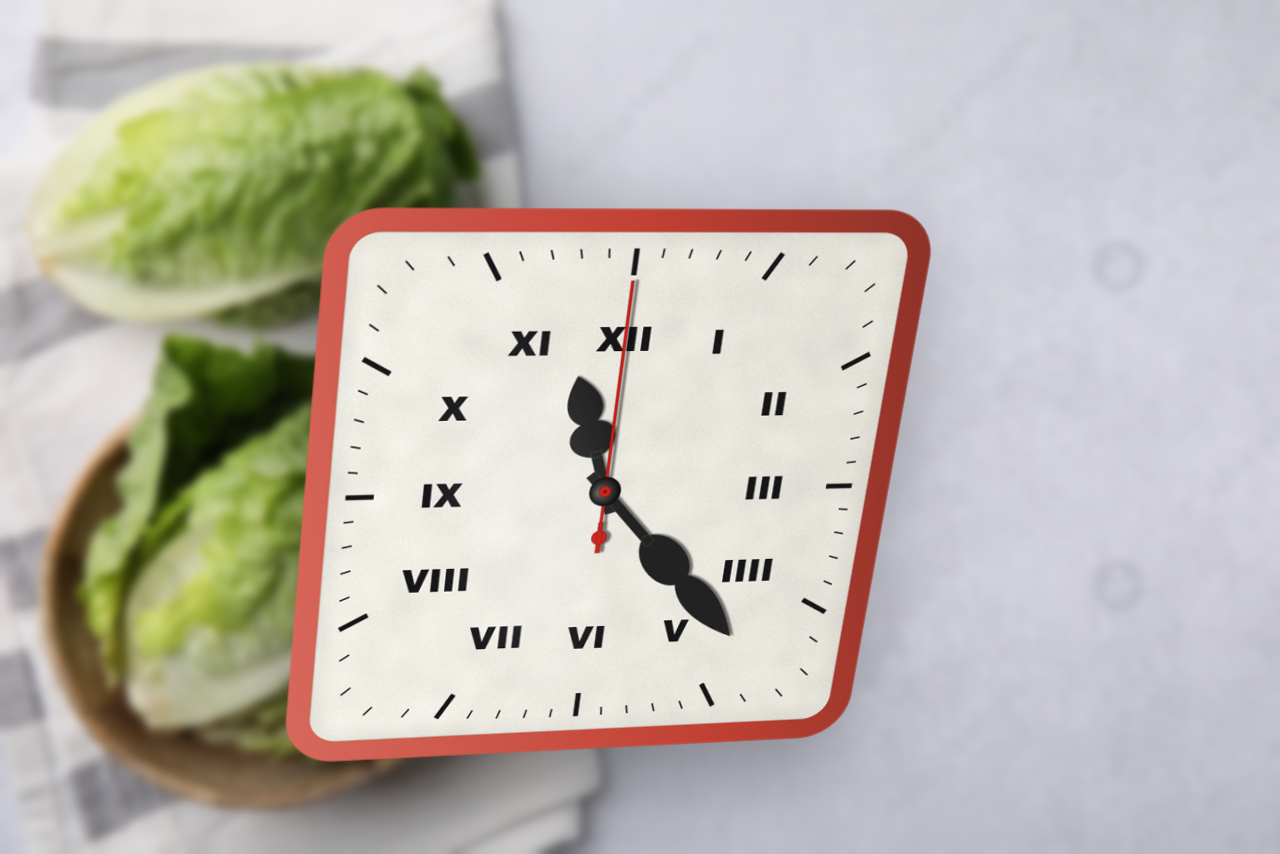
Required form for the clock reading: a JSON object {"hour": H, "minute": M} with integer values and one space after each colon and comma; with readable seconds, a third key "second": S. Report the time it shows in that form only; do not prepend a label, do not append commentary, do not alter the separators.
{"hour": 11, "minute": 23, "second": 0}
